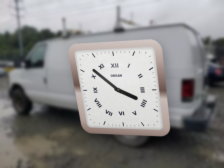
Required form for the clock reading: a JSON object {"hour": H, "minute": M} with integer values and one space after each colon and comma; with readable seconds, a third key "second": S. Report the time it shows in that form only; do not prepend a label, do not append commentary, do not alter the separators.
{"hour": 3, "minute": 52}
